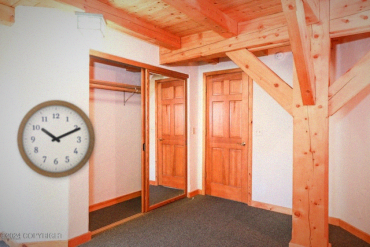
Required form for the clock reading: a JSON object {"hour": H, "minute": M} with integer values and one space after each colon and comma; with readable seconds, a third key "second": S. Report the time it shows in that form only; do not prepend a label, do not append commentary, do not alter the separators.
{"hour": 10, "minute": 11}
